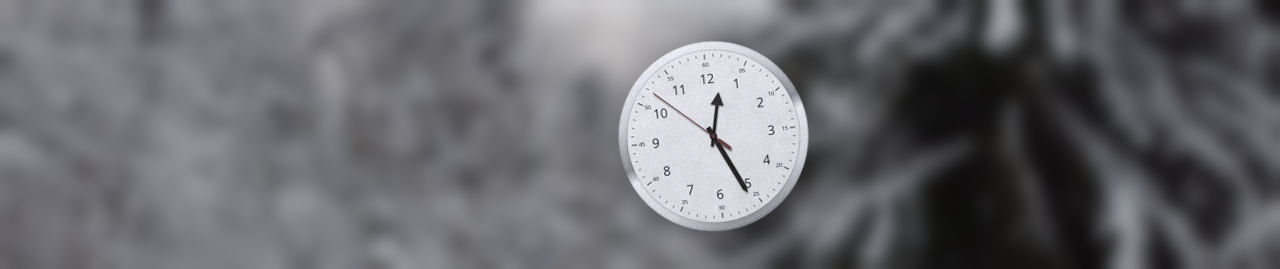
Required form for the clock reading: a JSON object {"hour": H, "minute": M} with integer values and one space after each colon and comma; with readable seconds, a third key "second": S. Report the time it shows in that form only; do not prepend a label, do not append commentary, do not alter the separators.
{"hour": 12, "minute": 25, "second": 52}
